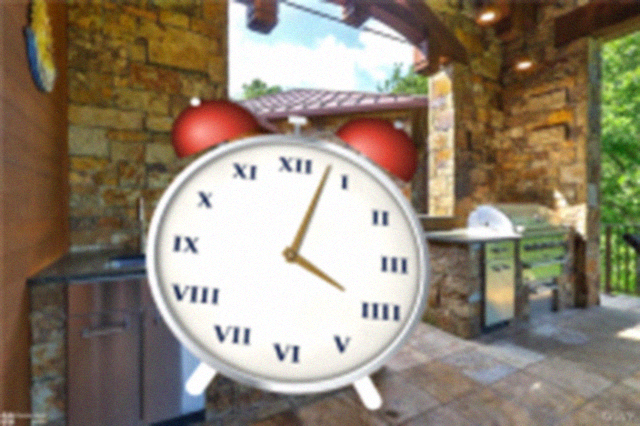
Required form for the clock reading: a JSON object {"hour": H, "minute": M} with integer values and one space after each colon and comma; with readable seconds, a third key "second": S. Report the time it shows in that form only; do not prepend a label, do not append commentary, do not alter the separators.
{"hour": 4, "minute": 3}
